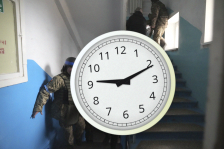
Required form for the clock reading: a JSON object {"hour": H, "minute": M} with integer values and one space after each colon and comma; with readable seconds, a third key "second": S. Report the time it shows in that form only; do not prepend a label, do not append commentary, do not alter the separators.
{"hour": 9, "minute": 11}
